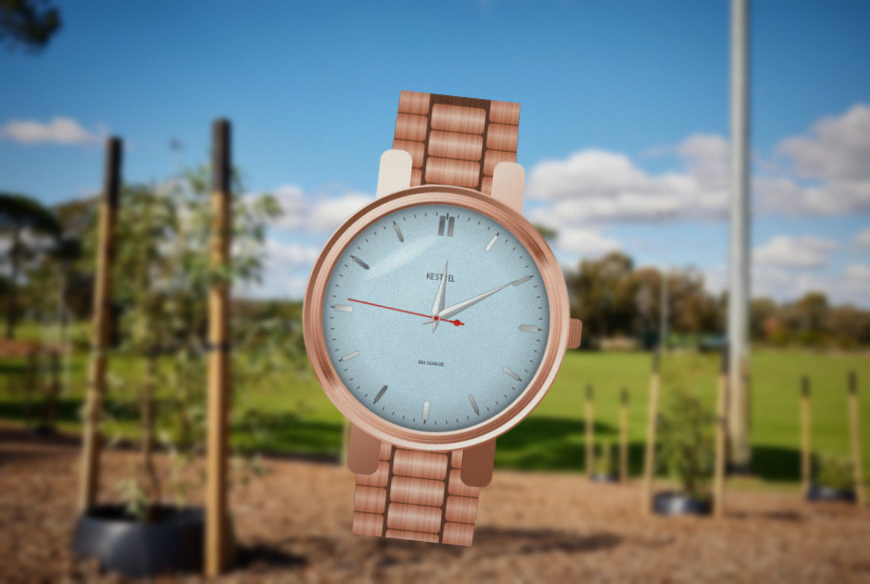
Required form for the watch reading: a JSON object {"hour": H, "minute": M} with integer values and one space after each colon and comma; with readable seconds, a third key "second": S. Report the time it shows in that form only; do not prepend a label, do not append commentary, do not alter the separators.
{"hour": 12, "minute": 9, "second": 46}
